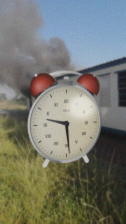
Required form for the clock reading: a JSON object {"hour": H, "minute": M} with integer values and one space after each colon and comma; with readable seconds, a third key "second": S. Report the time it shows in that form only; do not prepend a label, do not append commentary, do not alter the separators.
{"hour": 9, "minute": 29}
